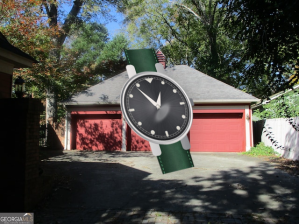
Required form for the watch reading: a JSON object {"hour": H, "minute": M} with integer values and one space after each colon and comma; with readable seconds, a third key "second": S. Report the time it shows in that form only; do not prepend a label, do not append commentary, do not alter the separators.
{"hour": 12, "minute": 54}
